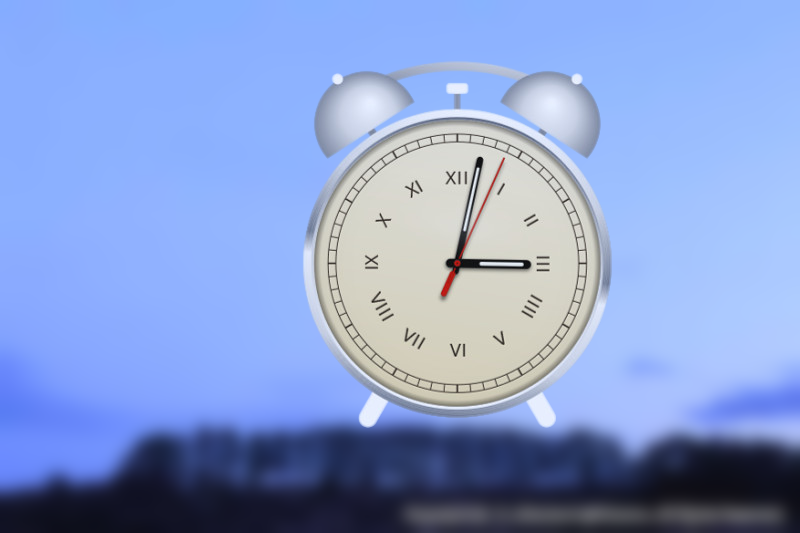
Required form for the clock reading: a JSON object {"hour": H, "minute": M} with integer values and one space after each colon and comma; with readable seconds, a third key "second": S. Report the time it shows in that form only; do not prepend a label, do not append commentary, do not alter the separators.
{"hour": 3, "minute": 2, "second": 4}
